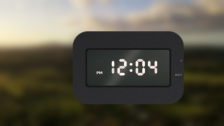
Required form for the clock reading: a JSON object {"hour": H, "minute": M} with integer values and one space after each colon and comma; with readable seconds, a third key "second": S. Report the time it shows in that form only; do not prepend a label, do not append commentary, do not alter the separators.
{"hour": 12, "minute": 4}
